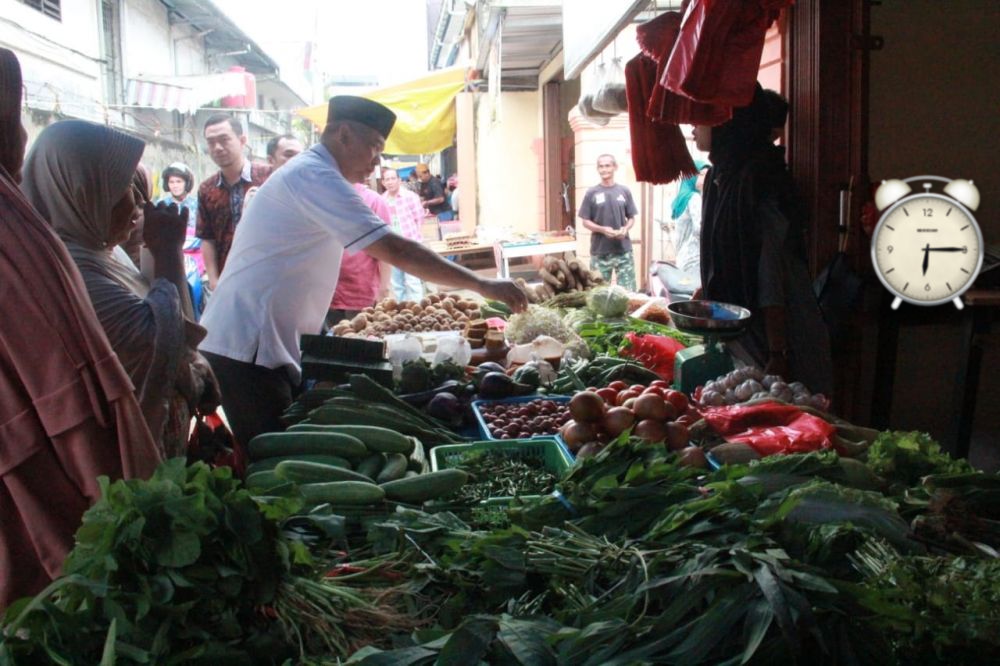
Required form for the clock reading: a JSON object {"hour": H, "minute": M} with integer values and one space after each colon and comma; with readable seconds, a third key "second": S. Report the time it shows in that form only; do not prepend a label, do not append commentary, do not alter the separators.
{"hour": 6, "minute": 15}
